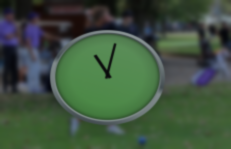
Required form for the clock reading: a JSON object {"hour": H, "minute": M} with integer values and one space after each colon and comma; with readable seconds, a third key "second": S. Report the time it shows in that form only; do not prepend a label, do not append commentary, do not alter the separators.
{"hour": 11, "minute": 2}
